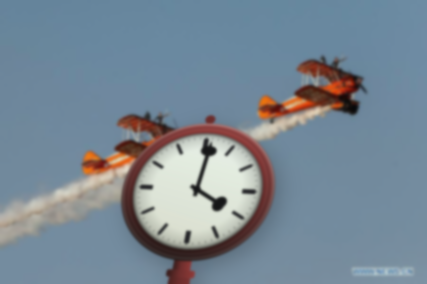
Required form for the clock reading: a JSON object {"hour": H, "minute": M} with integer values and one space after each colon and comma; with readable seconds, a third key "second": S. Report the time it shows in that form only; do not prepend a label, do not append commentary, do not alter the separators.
{"hour": 4, "minute": 1}
